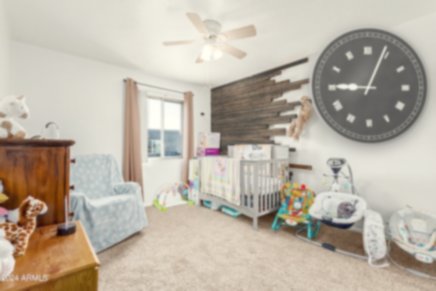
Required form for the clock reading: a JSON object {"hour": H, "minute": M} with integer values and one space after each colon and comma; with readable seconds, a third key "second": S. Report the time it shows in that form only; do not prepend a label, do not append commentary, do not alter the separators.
{"hour": 9, "minute": 4}
